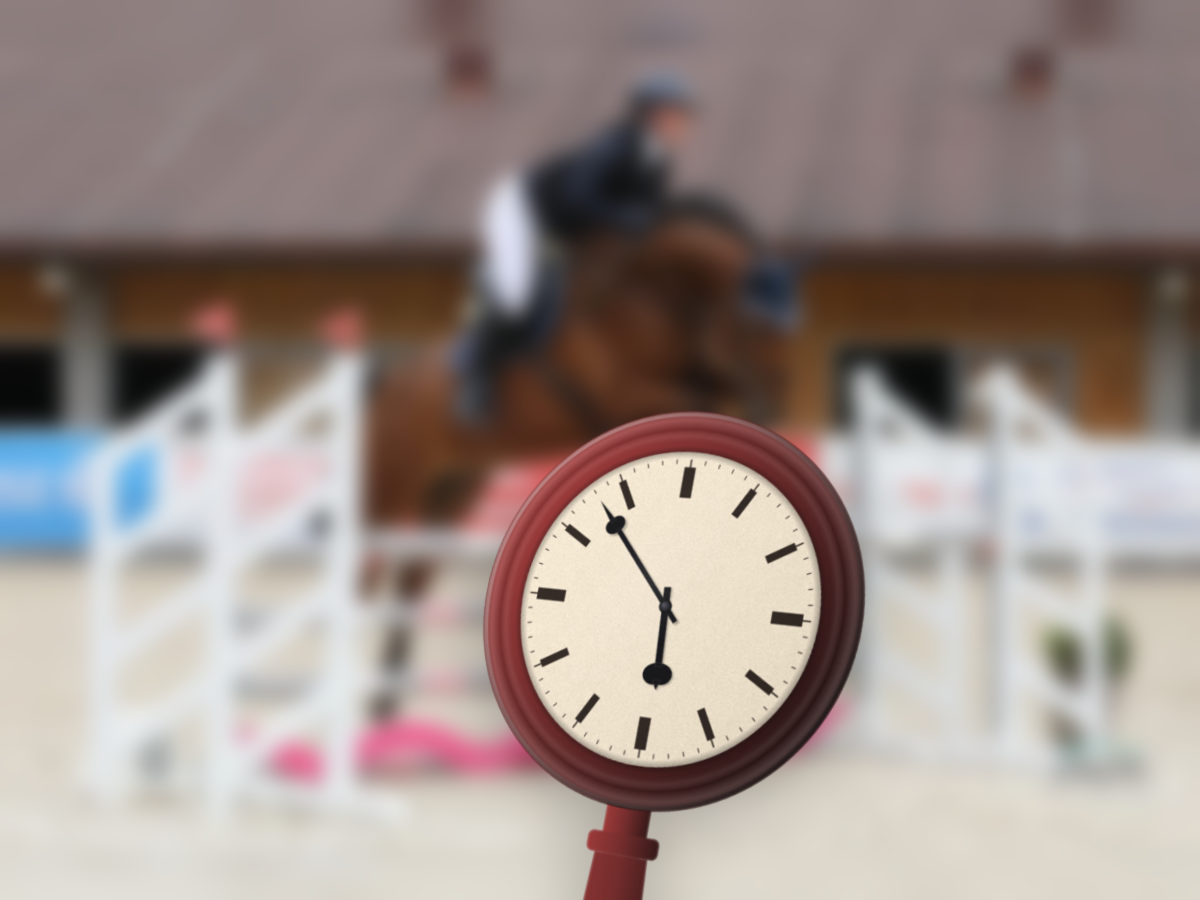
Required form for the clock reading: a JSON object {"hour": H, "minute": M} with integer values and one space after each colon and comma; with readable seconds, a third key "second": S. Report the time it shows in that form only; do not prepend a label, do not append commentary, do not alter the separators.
{"hour": 5, "minute": 53}
